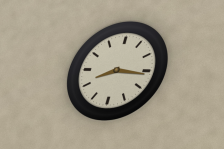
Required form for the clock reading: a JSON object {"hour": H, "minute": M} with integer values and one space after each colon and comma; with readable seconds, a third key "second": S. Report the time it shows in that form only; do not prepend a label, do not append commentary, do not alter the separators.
{"hour": 8, "minute": 16}
